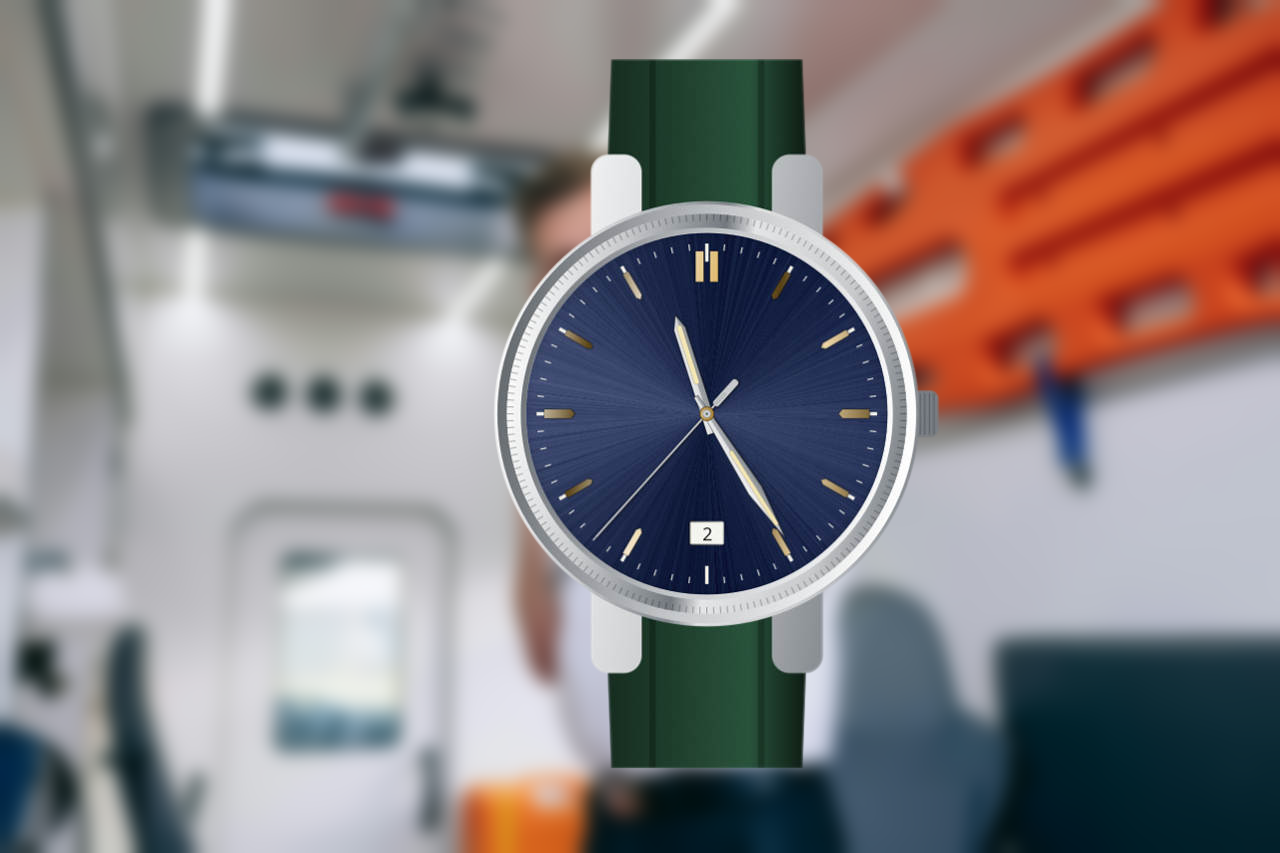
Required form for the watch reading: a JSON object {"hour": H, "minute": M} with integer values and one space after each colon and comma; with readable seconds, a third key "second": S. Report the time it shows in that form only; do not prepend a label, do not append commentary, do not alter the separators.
{"hour": 11, "minute": 24, "second": 37}
